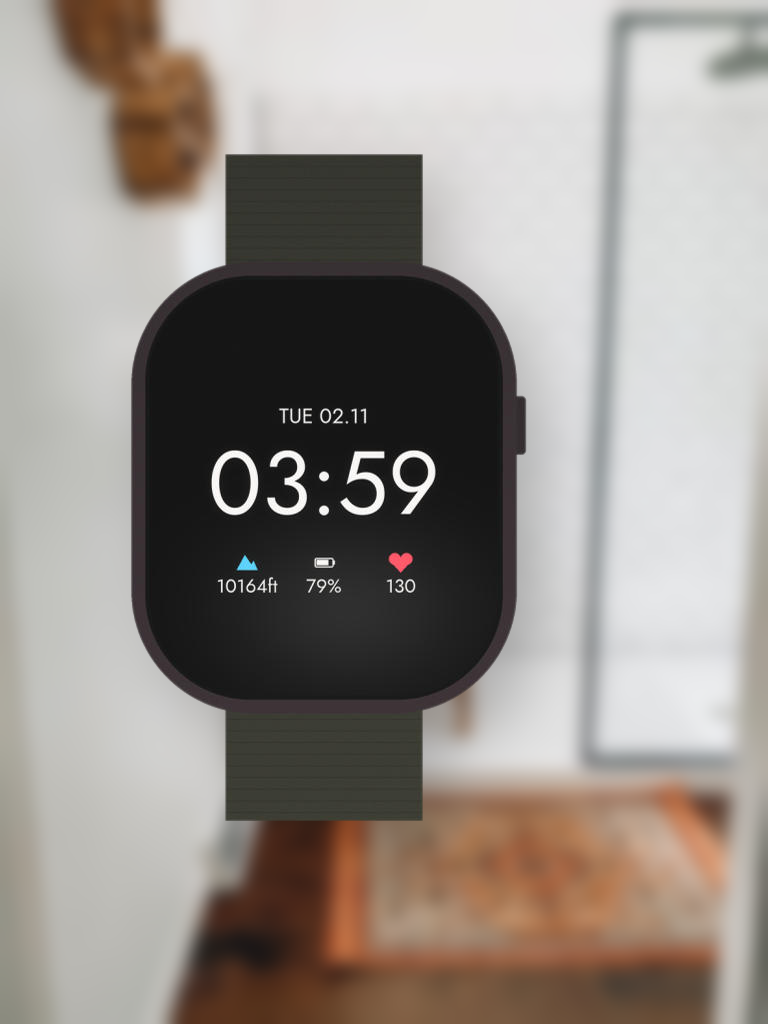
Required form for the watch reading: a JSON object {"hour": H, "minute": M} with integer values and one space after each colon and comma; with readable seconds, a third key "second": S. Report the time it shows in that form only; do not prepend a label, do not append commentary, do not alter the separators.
{"hour": 3, "minute": 59}
